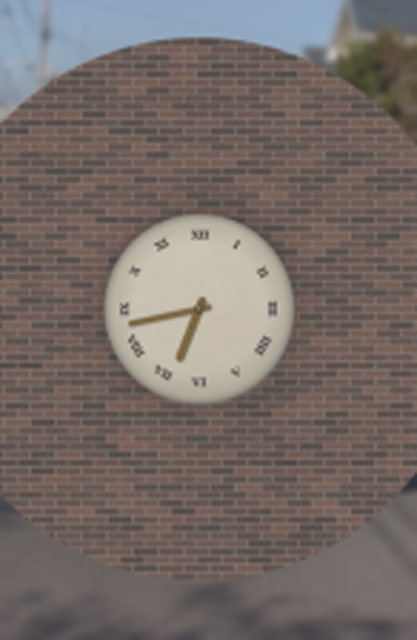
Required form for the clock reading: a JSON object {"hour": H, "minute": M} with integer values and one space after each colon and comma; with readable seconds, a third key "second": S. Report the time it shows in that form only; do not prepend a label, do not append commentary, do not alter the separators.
{"hour": 6, "minute": 43}
